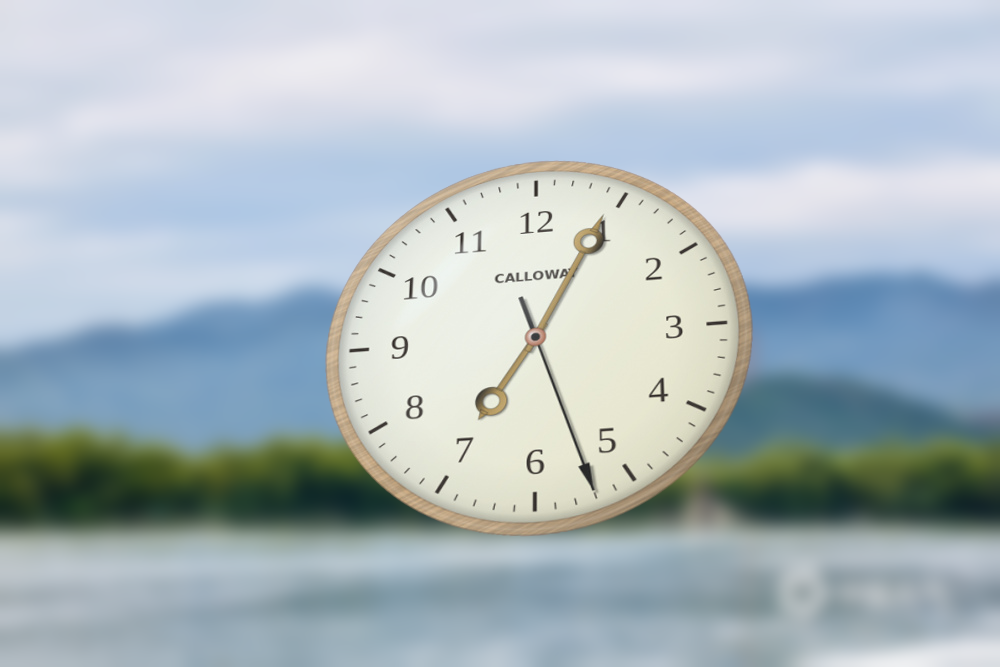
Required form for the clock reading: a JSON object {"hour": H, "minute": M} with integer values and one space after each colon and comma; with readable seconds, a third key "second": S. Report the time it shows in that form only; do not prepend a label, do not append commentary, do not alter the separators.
{"hour": 7, "minute": 4, "second": 27}
